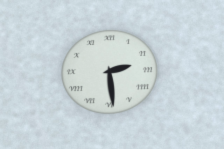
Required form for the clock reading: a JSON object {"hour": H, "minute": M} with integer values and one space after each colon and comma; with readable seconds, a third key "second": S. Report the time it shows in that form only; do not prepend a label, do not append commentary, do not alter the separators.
{"hour": 2, "minute": 29}
